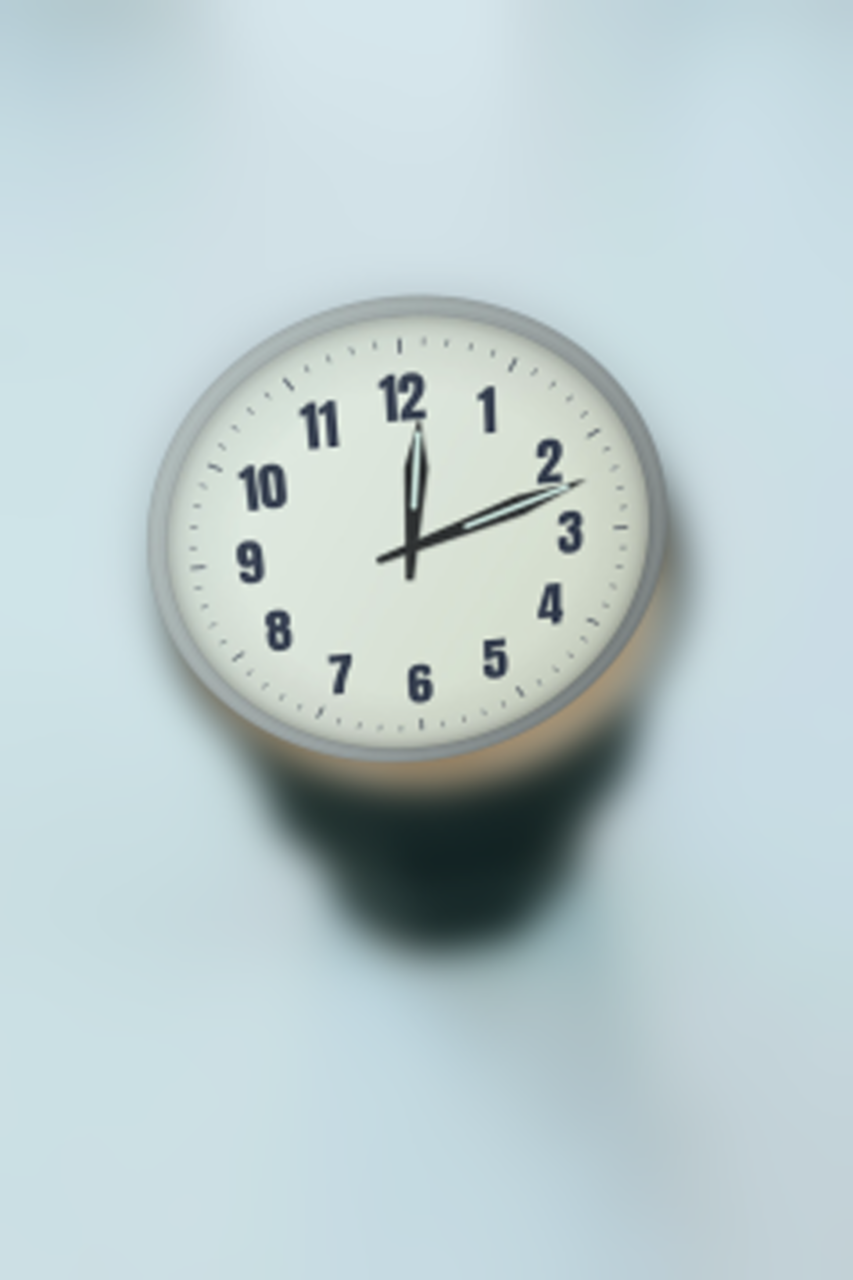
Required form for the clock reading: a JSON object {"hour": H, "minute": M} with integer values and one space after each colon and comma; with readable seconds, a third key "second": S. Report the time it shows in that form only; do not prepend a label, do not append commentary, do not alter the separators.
{"hour": 12, "minute": 12}
